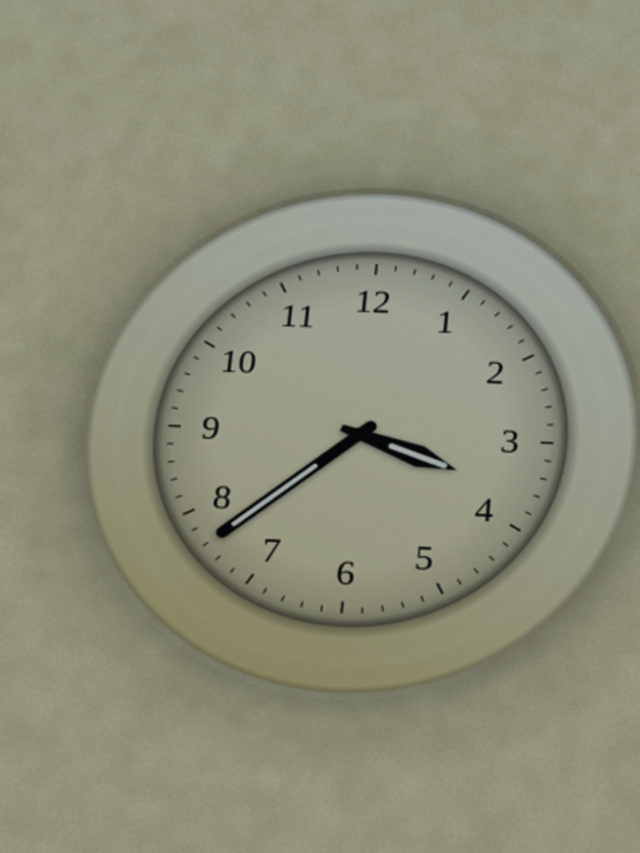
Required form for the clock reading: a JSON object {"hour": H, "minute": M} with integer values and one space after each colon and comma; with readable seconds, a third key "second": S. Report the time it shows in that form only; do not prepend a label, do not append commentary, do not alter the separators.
{"hour": 3, "minute": 38}
